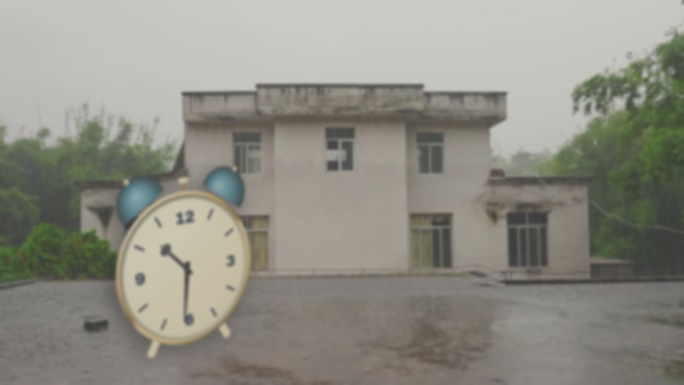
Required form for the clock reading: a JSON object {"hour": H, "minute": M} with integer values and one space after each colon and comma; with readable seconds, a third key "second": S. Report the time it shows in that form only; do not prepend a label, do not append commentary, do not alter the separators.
{"hour": 10, "minute": 31}
